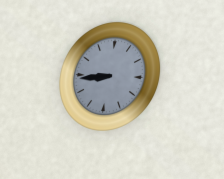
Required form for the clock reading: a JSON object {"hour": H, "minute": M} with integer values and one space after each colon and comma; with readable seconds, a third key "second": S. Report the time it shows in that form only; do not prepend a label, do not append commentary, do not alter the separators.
{"hour": 8, "minute": 44}
